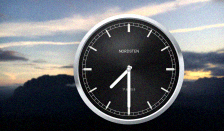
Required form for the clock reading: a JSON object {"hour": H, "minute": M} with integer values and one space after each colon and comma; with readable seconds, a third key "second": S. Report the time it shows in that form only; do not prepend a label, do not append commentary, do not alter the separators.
{"hour": 7, "minute": 30}
